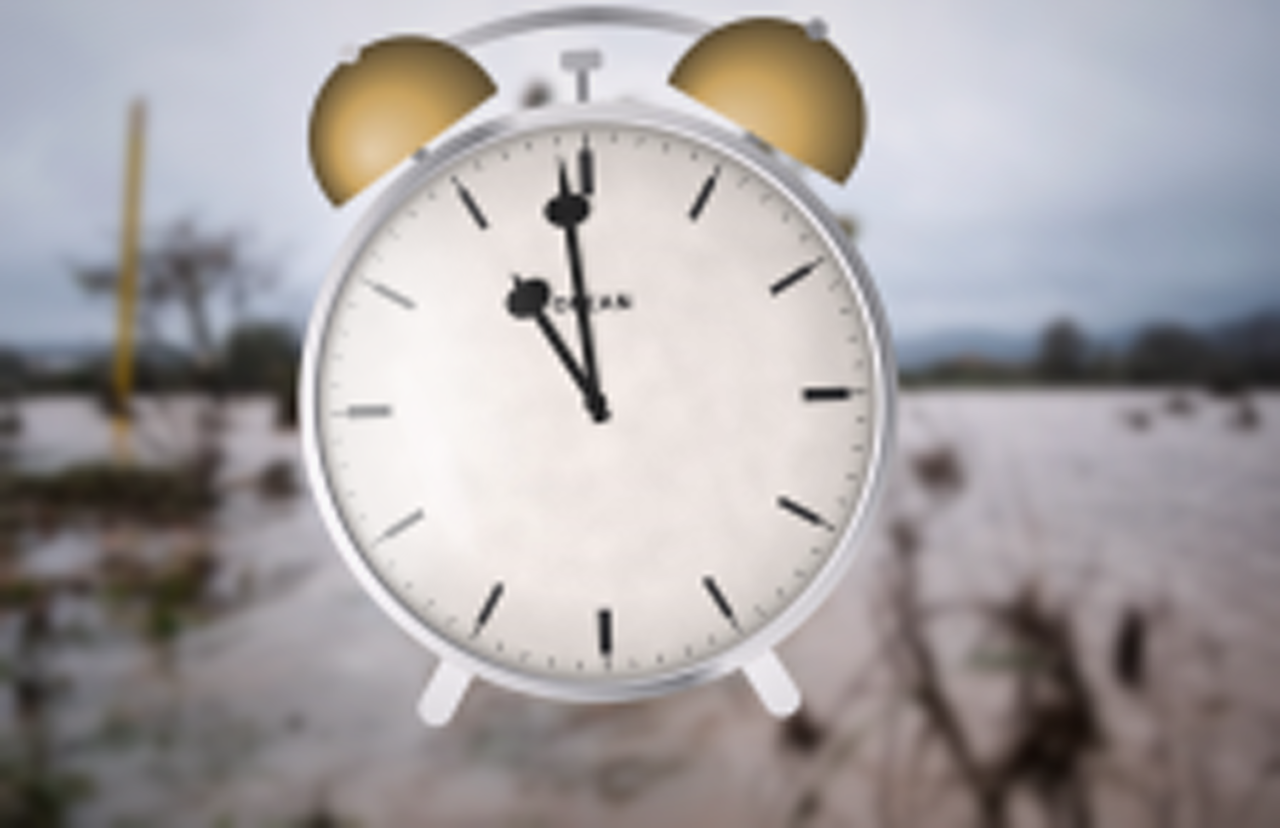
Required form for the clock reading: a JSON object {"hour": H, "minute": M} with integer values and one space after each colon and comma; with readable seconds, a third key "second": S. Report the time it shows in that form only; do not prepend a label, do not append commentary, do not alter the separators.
{"hour": 10, "minute": 59}
